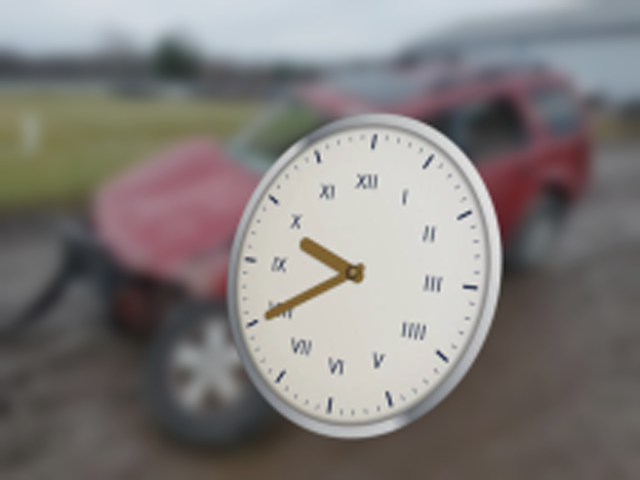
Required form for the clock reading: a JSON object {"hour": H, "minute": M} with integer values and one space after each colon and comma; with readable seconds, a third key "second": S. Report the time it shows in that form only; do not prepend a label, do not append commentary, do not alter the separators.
{"hour": 9, "minute": 40}
